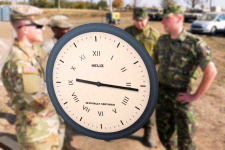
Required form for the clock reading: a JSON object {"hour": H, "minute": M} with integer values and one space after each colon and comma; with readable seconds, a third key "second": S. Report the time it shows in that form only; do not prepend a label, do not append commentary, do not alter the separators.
{"hour": 9, "minute": 16}
